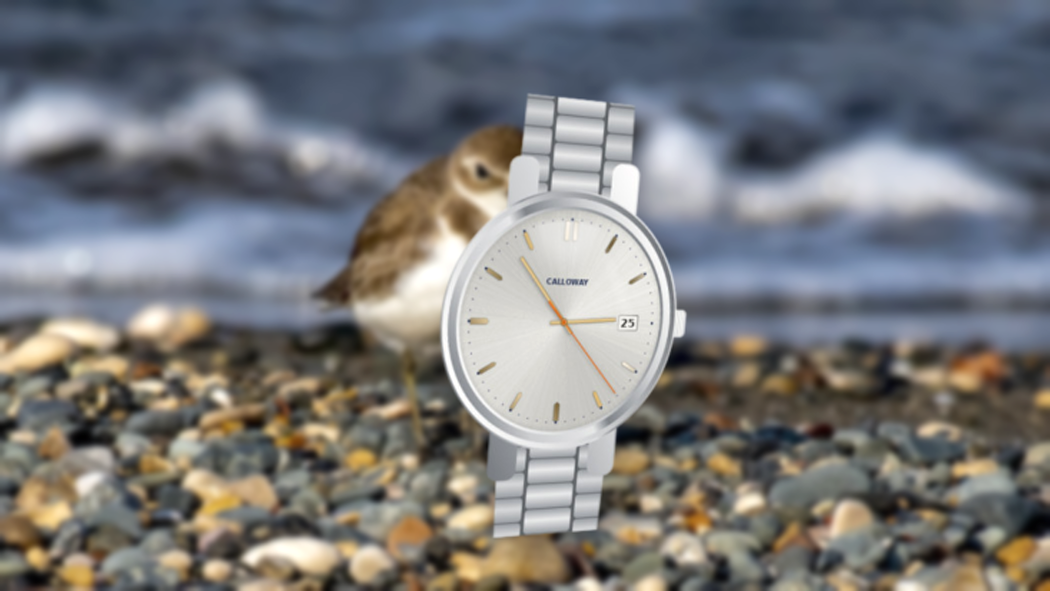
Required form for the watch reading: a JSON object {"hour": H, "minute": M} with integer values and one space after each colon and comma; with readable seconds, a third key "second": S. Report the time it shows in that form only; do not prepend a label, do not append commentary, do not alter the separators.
{"hour": 2, "minute": 53, "second": 23}
